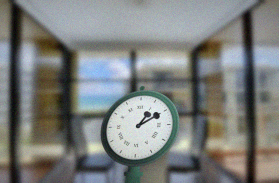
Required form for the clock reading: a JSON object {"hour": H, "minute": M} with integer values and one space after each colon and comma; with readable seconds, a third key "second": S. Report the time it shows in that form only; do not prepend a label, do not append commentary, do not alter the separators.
{"hour": 1, "minute": 10}
